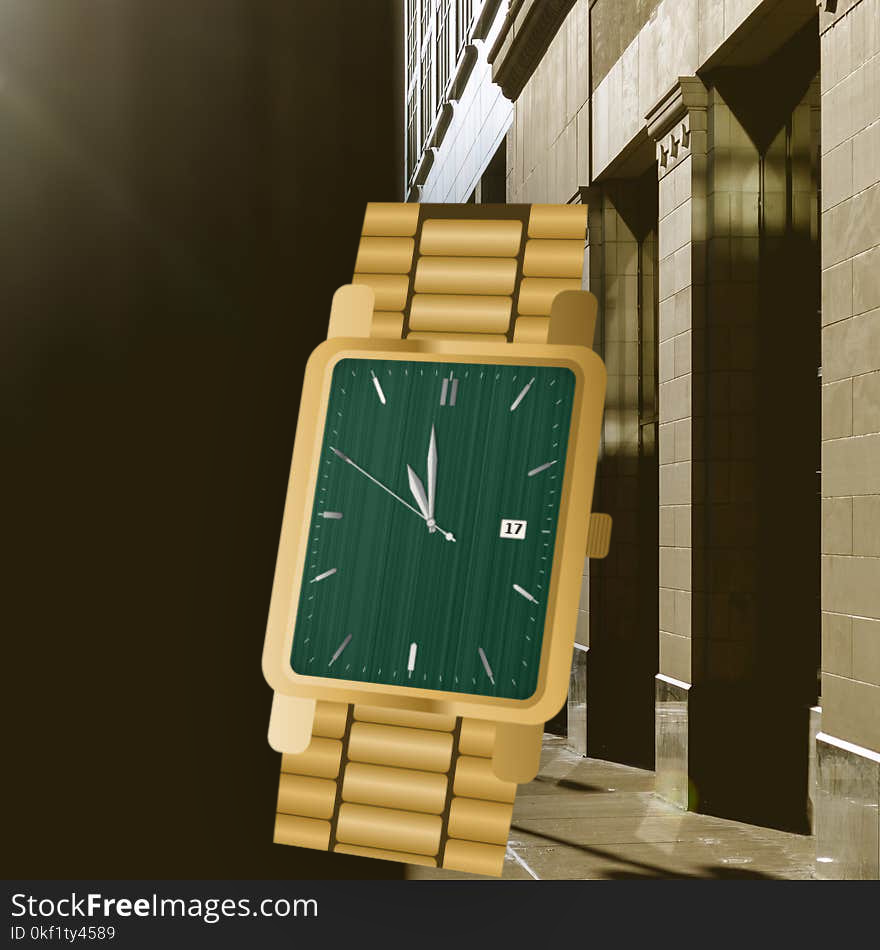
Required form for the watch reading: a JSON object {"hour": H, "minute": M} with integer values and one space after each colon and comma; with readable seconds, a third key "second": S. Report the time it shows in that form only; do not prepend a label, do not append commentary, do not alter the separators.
{"hour": 10, "minute": 58, "second": 50}
